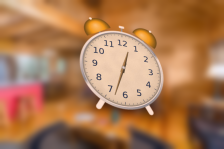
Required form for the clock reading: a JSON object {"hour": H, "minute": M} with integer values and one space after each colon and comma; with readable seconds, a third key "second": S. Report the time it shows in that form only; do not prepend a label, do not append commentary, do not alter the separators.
{"hour": 12, "minute": 33}
